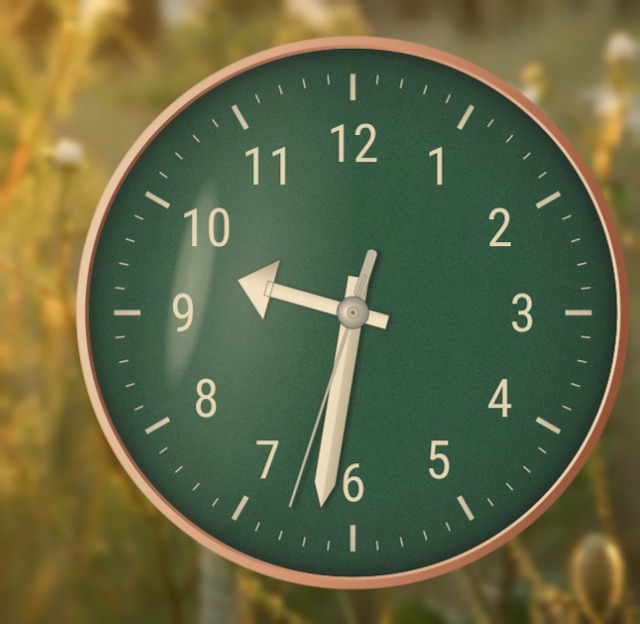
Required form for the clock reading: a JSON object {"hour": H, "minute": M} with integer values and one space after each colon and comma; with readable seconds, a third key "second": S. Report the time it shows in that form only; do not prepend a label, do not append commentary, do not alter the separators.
{"hour": 9, "minute": 31, "second": 33}
